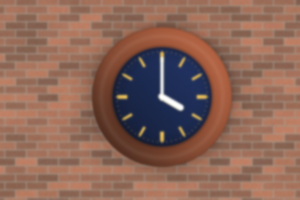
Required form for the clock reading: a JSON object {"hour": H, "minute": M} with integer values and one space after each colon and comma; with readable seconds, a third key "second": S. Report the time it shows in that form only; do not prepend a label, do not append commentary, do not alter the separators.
{"hour": 4, "minute": 0}
